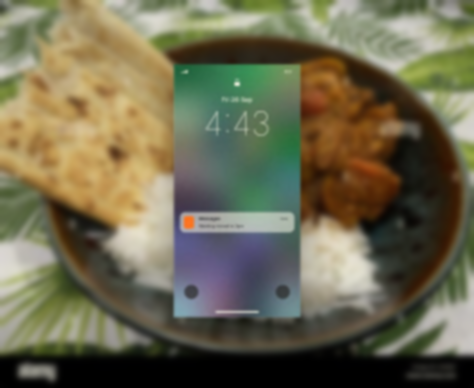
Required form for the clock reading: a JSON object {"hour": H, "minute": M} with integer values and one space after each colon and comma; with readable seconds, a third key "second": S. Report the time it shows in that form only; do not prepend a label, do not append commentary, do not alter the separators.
{"hour": 4, "minute": 43}
